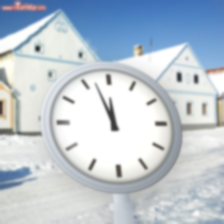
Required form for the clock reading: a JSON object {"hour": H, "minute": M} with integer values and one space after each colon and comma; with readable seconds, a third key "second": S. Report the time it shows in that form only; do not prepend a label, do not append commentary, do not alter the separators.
{"hour": 11, "minute": 57}
